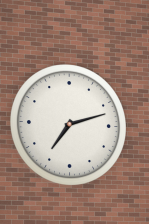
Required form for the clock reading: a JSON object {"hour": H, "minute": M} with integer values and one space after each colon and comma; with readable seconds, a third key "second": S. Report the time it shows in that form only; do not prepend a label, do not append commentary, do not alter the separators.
{"hour": 7, "minute": 12}
